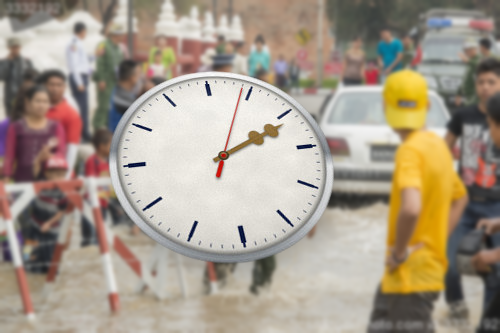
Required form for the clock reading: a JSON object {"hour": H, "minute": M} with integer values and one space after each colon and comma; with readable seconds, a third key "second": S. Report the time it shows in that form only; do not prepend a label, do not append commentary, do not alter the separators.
{"hour": 2, "minute": 11, "second": 4}
